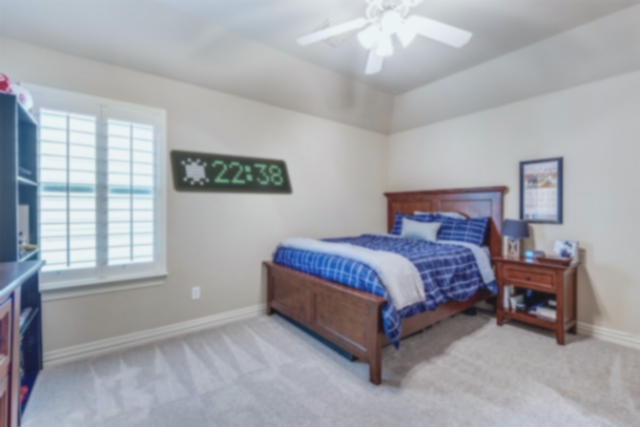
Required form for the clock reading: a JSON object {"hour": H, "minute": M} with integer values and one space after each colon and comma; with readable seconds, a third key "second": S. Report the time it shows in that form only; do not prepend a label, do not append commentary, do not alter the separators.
{"hour": 22, "minute": 38}
